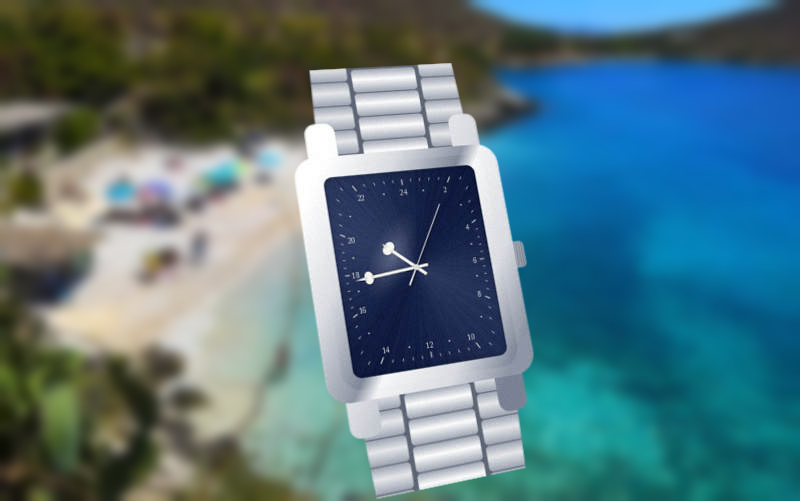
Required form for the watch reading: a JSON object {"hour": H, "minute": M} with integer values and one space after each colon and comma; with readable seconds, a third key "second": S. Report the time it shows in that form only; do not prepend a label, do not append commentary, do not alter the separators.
{"hour": 20, "minute": 44, "second": 5}
